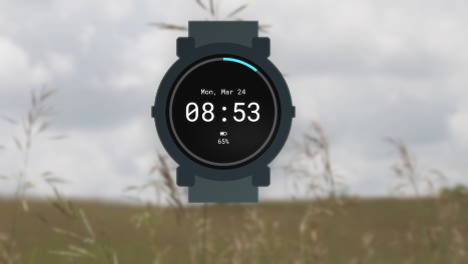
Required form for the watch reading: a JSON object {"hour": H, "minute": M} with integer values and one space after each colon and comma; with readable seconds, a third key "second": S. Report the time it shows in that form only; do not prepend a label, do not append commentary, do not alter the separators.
{"hour": 8, "minute": 53}
